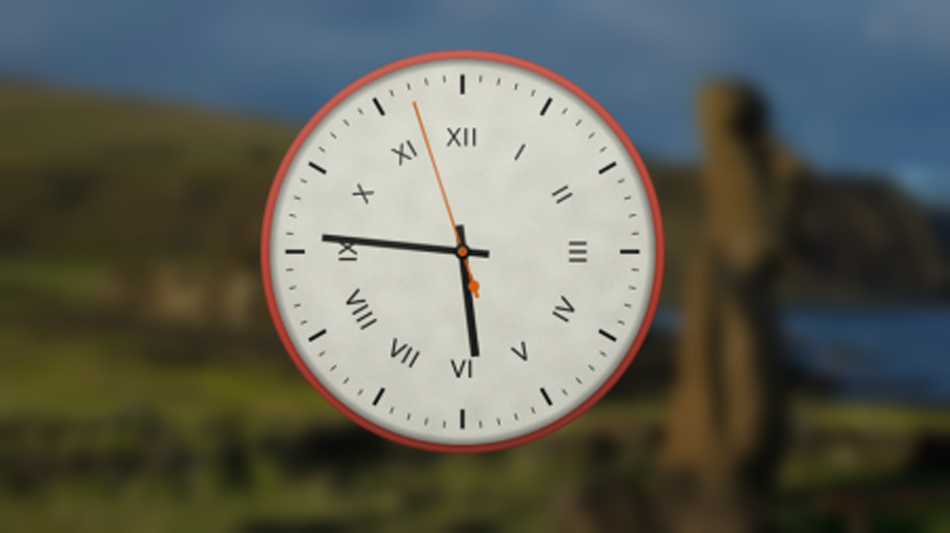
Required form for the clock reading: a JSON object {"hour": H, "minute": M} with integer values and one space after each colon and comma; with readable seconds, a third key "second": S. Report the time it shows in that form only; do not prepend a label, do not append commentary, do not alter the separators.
{"hour": 5, "minute": 45, "second": 57}
